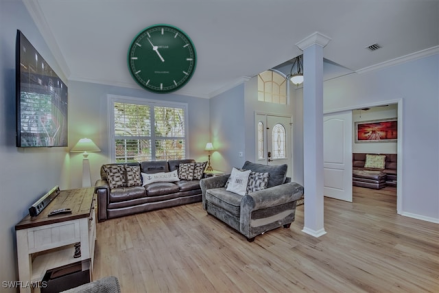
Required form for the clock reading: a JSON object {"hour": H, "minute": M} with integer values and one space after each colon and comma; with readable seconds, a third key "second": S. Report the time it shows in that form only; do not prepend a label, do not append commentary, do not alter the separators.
{"hour": 10, "minute": 54}
